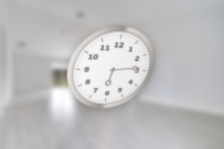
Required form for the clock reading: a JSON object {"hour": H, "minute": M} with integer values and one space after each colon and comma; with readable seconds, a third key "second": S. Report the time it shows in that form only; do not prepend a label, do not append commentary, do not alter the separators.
{"hour": 6, "minute": 14}
